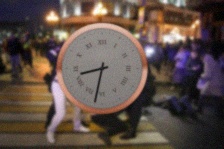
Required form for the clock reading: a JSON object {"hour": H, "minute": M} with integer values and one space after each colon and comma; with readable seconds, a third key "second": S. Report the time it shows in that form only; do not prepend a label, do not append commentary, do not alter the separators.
{"hour": 8, "minute": 32}
